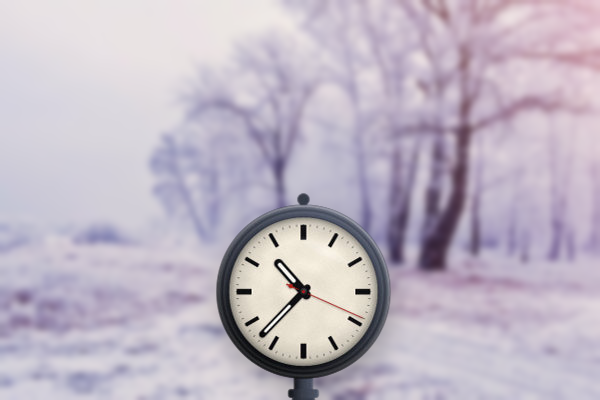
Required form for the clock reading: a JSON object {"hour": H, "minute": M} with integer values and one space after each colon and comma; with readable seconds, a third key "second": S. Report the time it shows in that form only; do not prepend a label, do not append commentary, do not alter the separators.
{"hour": 10, "minute": 37, "second": 19}
